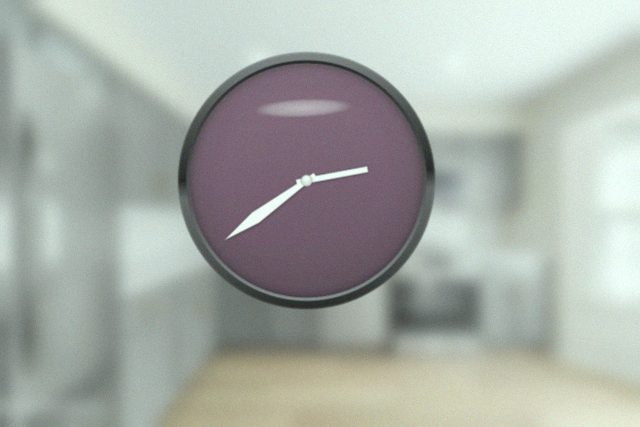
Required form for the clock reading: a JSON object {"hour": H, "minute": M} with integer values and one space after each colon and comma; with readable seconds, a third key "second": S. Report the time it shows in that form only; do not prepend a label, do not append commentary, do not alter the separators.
{"hour": 2, "minute": 39}
